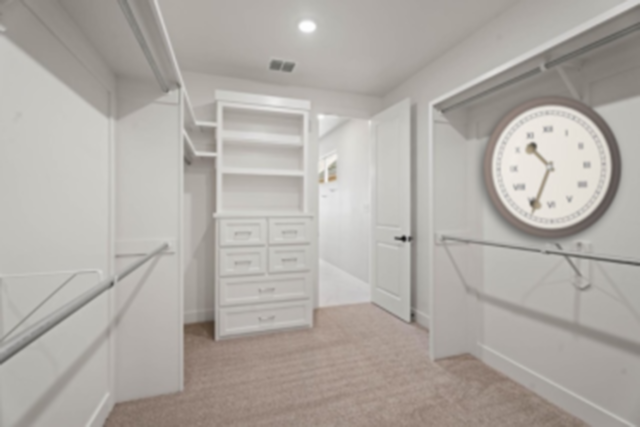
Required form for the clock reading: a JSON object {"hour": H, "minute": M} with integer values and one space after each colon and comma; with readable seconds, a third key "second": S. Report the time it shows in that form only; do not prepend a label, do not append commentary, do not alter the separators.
{"hour": 10, "minute": 34}
